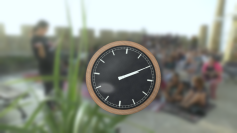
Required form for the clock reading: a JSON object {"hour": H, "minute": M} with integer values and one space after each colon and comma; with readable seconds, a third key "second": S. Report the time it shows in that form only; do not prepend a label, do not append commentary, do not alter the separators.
{"hour": 2, "minute": 10}
